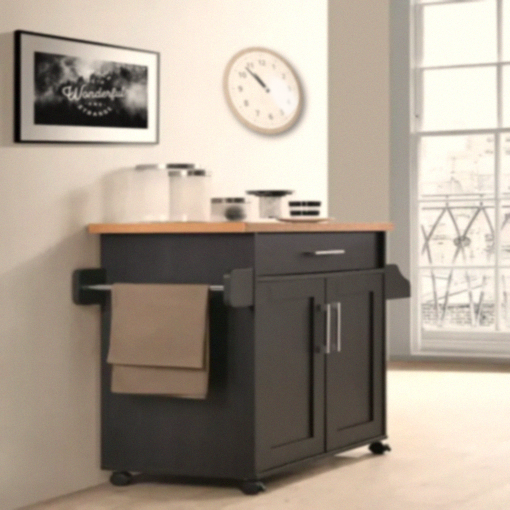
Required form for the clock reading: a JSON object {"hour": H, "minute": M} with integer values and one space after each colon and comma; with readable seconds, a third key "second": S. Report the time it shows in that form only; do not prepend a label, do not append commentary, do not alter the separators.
{"hour": 10, "minute": 53}
